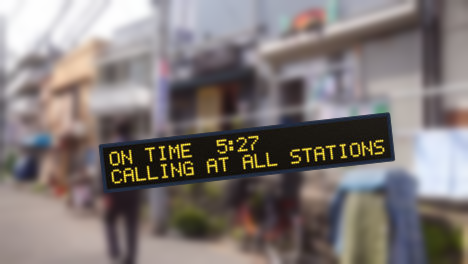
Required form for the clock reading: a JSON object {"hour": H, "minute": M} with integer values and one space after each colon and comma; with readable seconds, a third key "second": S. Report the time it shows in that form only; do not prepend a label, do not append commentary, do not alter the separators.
{"hour": 5, "minute": 27}
